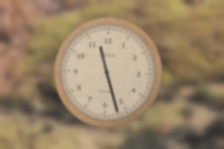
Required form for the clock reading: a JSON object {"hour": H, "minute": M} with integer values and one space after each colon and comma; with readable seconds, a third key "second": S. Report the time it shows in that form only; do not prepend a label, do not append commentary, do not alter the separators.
{"hour": 11, "minute": 27}
